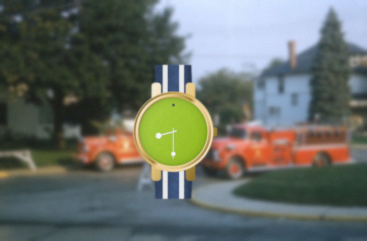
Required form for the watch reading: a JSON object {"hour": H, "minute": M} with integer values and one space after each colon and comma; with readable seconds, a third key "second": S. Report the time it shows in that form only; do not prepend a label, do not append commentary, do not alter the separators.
{"hour": 8, "minute": 30}
